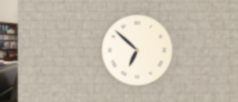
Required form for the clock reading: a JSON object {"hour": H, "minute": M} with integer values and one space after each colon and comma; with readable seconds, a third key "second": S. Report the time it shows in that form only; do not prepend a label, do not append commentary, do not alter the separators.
{"hour": 6, "minute": 52}
